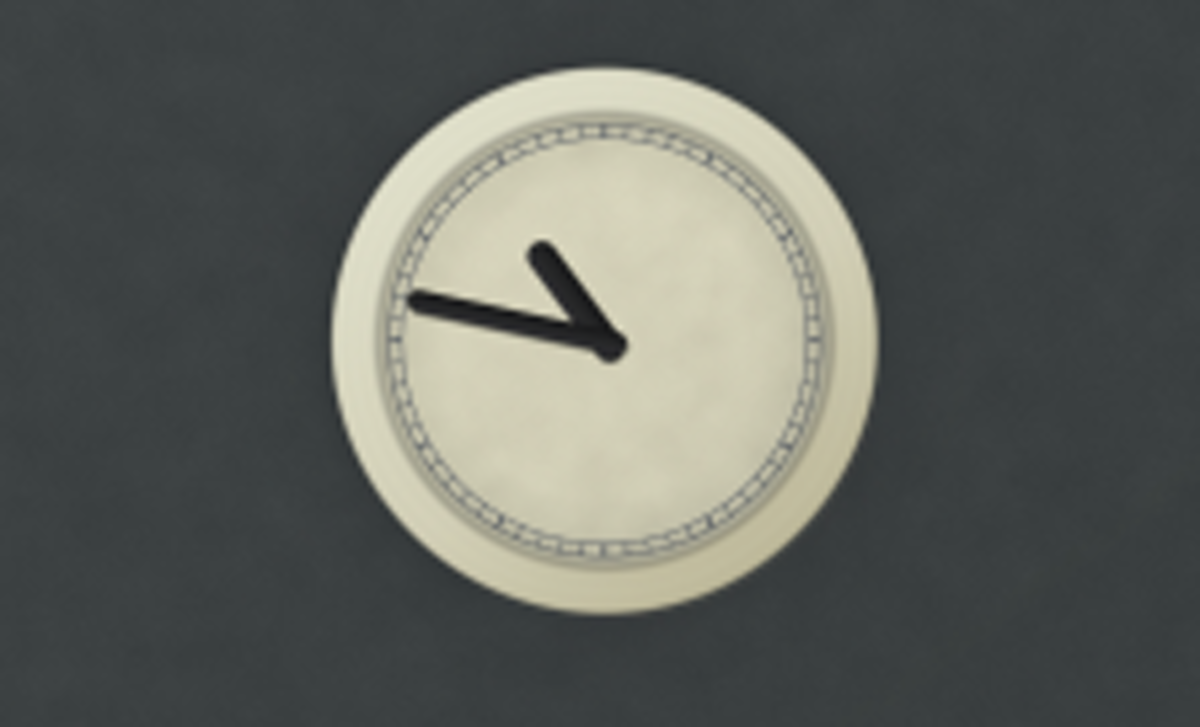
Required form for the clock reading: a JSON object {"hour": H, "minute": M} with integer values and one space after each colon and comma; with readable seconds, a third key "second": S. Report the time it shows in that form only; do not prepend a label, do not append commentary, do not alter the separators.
{"hour": 10, "minute": 47}
